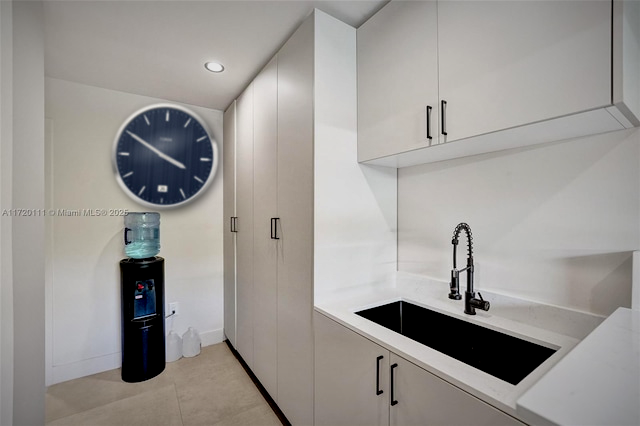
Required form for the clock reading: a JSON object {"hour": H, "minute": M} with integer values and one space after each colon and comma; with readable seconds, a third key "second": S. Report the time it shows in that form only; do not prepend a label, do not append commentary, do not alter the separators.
{"hour": 3, "minute": 50}
